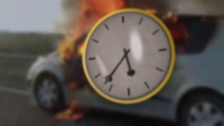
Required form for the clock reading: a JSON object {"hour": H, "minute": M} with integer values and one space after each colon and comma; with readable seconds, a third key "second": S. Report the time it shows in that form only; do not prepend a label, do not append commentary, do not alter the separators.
{"hour": 5, "minute": 37}
